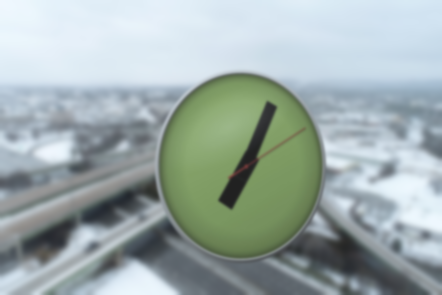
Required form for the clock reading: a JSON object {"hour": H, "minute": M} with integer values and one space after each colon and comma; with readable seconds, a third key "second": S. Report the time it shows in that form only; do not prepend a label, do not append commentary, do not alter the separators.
{"hour": 7, "minute": 4, "second": 10}
